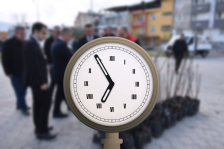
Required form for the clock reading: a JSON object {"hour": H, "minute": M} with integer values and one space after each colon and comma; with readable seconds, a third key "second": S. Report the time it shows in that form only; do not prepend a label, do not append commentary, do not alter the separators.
{"hour": 6, "minute": 55}
